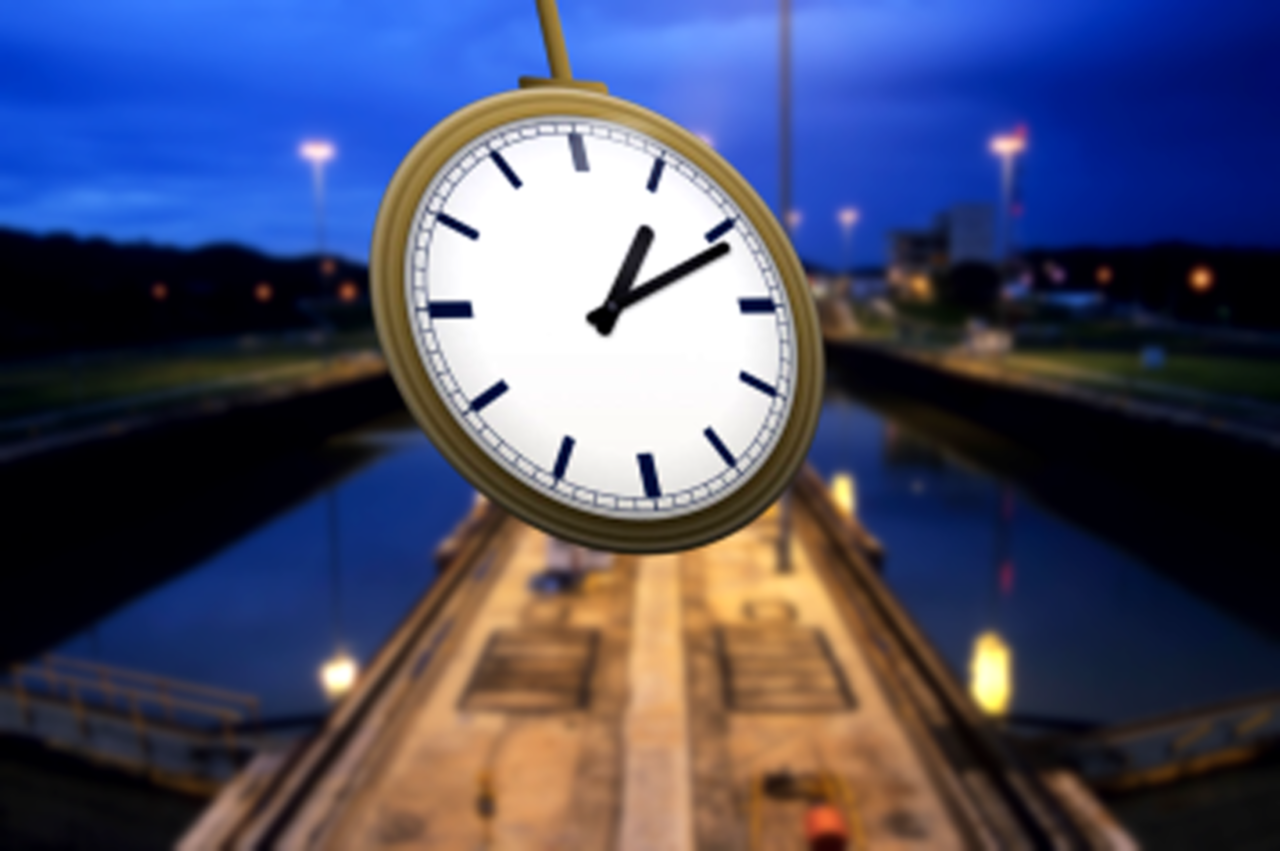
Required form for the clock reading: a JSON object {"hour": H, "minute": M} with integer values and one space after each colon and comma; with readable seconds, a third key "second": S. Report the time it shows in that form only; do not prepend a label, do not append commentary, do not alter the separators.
{"hour": 1, "minute": 11}
